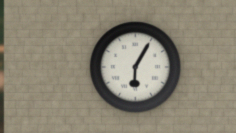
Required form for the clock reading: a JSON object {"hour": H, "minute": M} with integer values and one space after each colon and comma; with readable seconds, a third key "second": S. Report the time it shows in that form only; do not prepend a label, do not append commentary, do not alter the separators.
{"hour": 6, "minute": 5}
